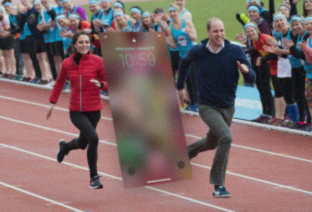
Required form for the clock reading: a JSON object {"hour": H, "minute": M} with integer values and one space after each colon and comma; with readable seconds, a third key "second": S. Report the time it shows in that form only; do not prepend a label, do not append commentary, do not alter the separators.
{"hour": 10, "minute": 59}
